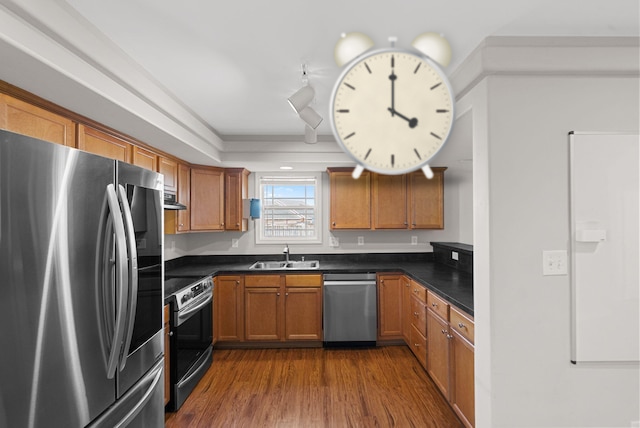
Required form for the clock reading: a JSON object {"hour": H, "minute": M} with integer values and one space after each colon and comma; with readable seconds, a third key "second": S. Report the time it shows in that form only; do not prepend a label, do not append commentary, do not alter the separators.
{"hour": 4, "minute": 0}
